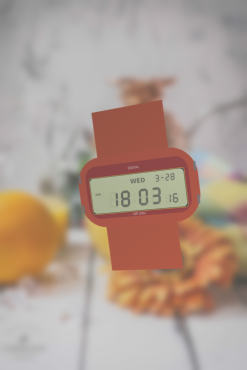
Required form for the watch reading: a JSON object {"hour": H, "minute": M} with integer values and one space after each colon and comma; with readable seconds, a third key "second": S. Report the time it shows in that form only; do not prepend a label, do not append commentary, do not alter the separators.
{"hour": 18, "minute": 3, "second": 16}
